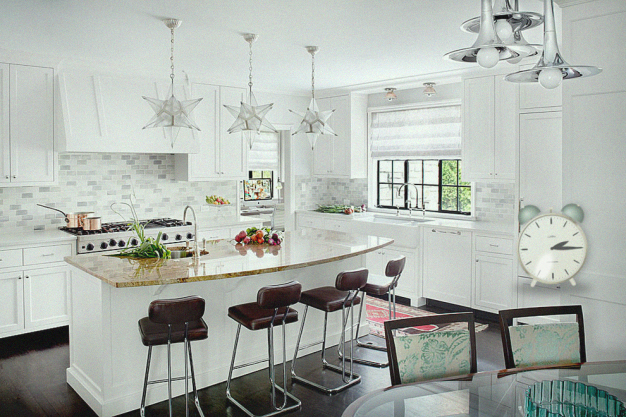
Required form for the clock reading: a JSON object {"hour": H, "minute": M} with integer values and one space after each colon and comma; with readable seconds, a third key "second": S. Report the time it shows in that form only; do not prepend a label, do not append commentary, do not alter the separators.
{"hour": 2, "minute": 15}
